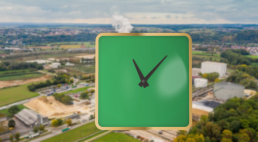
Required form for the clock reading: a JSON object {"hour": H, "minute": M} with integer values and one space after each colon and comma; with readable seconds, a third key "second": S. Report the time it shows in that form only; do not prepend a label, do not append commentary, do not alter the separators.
{"hour": 11, "minute": 7}
